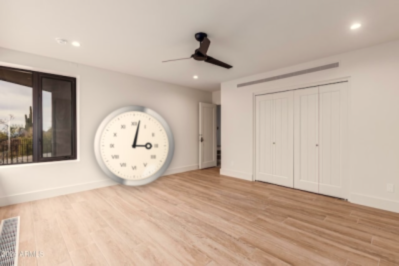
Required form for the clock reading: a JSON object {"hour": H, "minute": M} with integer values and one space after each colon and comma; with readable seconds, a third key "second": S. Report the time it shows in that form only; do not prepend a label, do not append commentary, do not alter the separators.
{"hour": 3, "minute": 2}
